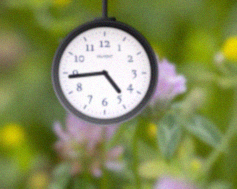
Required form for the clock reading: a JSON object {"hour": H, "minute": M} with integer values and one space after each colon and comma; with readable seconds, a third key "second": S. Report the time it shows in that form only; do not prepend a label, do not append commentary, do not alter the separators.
{"hour": 4, "minute": 44}
